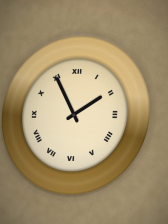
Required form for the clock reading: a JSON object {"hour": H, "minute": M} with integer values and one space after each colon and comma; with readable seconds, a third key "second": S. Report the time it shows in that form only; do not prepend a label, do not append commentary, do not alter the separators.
{"hour": 1, "minute": 55}
